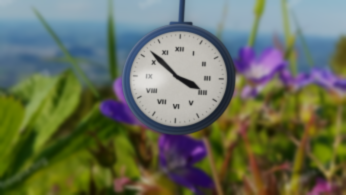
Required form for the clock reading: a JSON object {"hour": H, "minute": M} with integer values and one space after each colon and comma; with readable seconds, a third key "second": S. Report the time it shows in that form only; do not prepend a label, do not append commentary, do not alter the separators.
{"hour": 3, "minute": 52}
